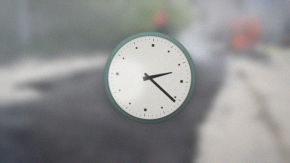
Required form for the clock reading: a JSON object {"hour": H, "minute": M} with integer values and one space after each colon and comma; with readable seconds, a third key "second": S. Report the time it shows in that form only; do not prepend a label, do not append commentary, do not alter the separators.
{"hour": 2, "minute": 21}
